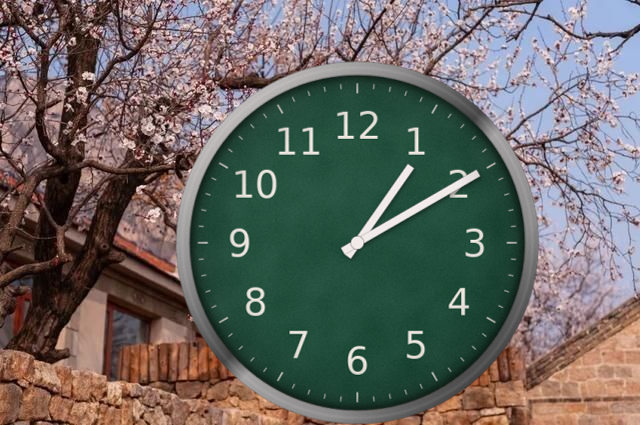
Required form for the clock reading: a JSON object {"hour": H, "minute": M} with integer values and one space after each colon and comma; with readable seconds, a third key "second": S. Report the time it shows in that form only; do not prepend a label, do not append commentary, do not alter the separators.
{"hour": 1, "minute": 10}
